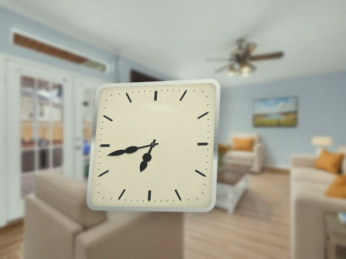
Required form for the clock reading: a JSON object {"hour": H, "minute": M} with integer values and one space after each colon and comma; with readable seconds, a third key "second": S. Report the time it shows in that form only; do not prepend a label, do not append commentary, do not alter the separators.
{"hour": 6, "minute": 43}
